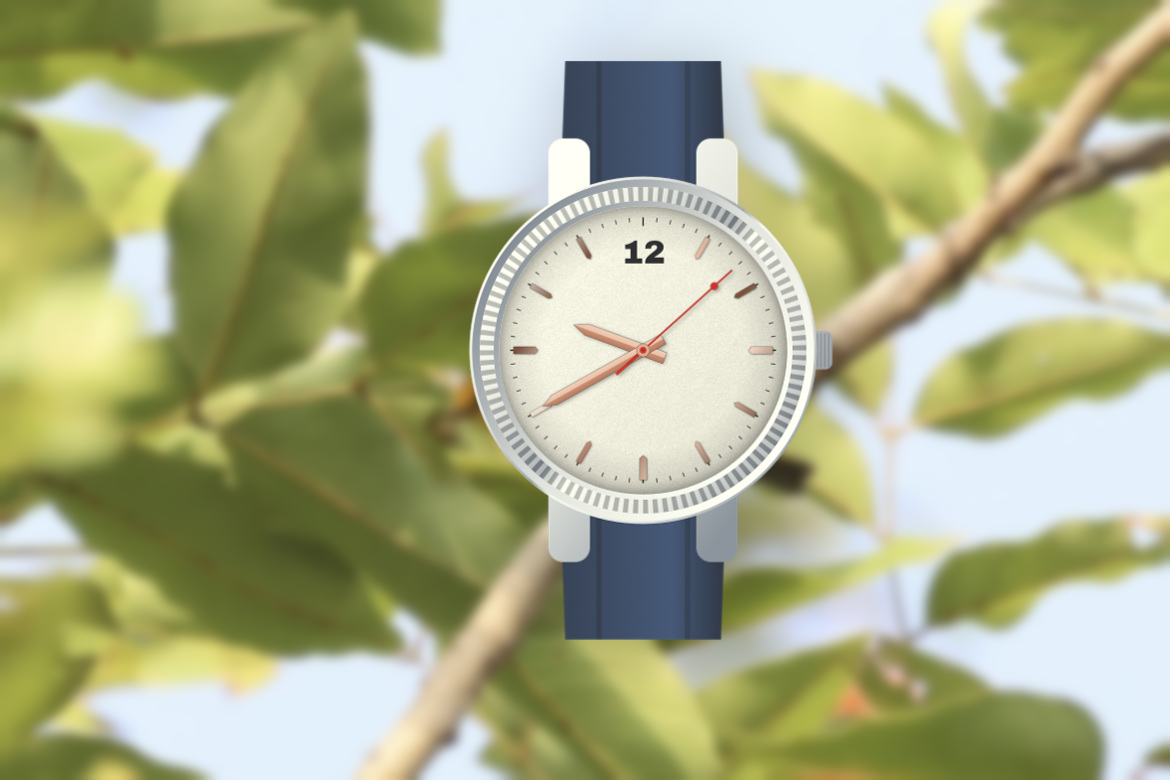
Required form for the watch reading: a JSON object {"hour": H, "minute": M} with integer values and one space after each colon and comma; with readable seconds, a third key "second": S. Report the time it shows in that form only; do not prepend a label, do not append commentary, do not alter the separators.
{"hour": 9, "minute": 40, "second": 8}
